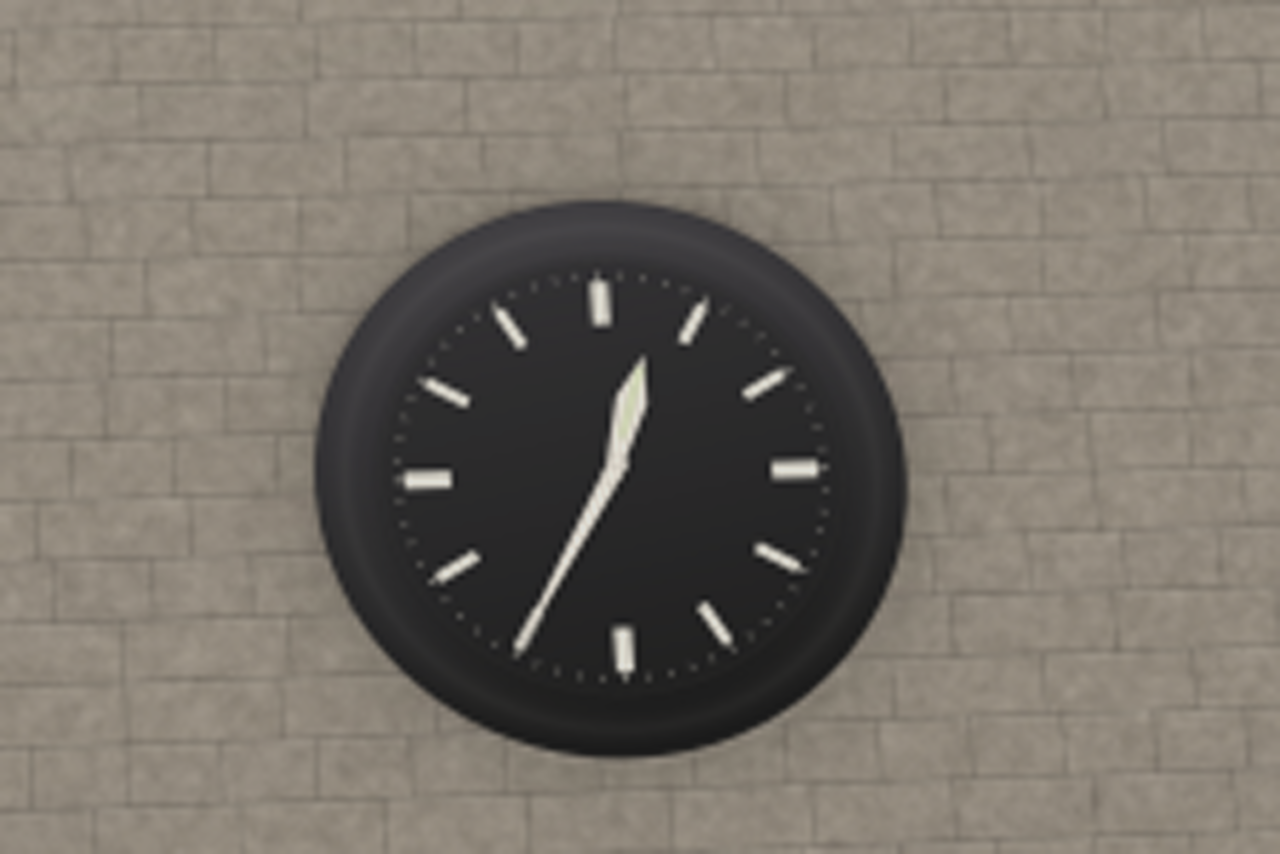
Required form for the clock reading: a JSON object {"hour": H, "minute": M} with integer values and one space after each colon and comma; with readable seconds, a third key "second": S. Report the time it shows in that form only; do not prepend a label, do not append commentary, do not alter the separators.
{"hour": 12, "minute": 35}
